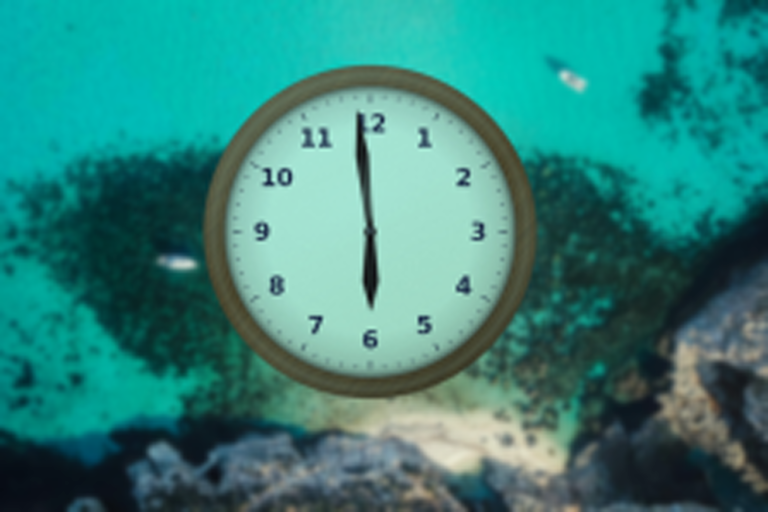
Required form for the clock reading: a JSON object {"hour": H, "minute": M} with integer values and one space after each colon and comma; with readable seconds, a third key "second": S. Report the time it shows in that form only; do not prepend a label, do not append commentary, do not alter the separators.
{"hour": 5, "minute": 59}
